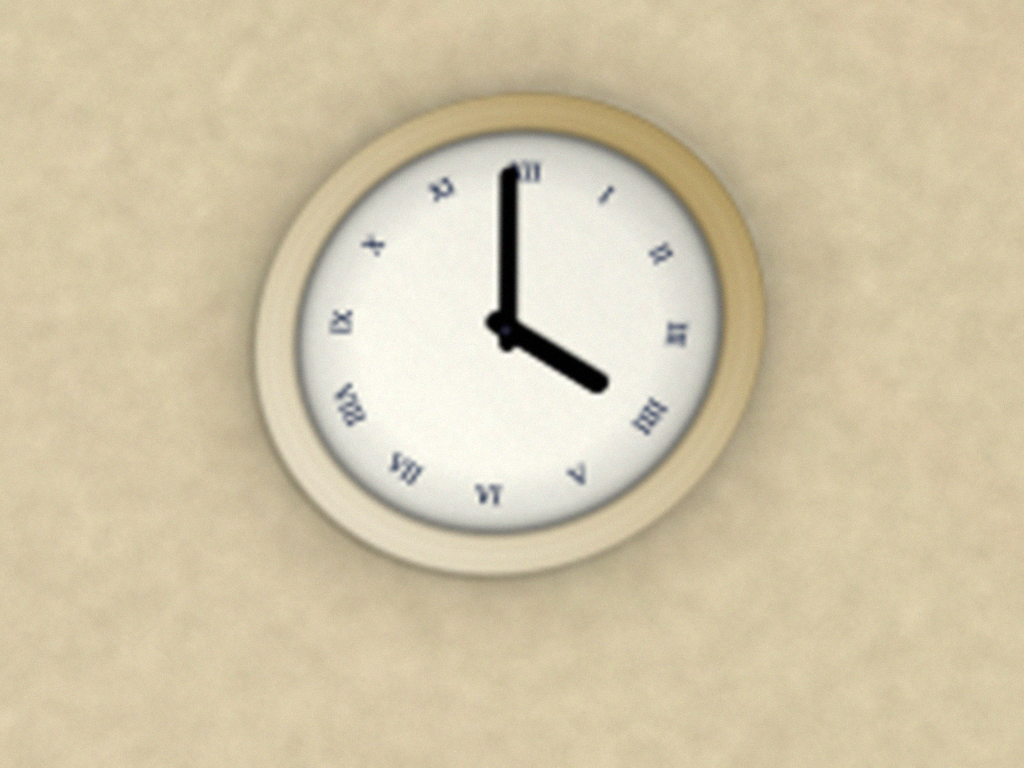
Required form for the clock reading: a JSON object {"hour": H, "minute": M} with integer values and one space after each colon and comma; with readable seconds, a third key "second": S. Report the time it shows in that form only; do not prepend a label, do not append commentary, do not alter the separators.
{"hour": 3, "minute": 59}
